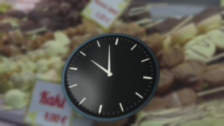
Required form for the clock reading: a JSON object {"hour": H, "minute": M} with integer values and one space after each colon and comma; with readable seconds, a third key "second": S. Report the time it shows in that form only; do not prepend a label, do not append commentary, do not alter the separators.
{"hour": 9, "minute": 58}
